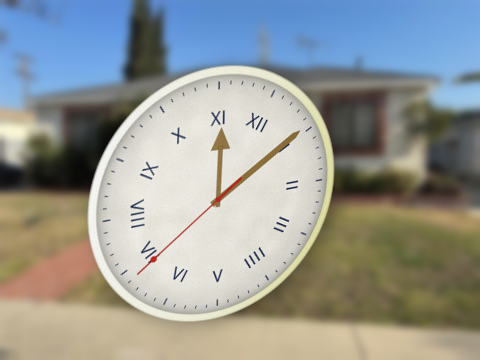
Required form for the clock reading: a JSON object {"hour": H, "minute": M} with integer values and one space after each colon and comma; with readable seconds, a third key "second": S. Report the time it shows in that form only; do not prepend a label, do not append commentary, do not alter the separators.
{"hour": 11, "minute": 4, "second": 34}
